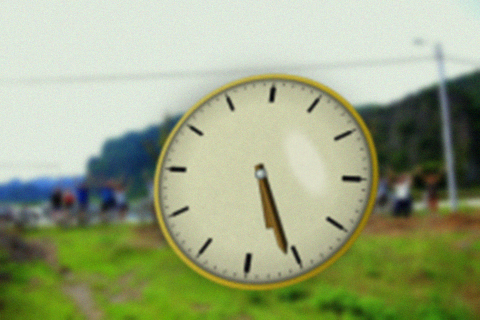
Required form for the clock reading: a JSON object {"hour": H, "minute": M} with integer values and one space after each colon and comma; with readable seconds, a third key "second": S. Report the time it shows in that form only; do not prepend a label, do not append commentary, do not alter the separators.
{"hour": 5, "minute": 26}
